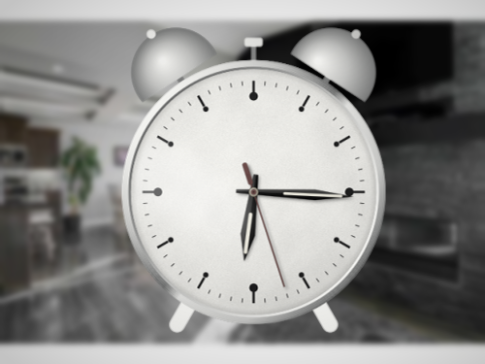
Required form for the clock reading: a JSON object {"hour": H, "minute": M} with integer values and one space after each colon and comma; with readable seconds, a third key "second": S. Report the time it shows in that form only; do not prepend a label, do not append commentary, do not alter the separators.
{"hour": 6, "minute": 15, "second": 27}
